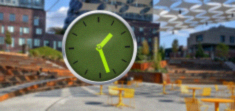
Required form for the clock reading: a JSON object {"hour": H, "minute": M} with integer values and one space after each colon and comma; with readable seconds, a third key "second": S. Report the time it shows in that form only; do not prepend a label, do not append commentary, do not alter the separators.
{"hour": 1, "minute": 27}
